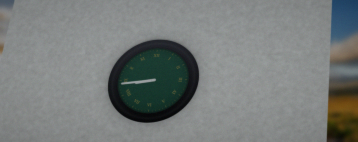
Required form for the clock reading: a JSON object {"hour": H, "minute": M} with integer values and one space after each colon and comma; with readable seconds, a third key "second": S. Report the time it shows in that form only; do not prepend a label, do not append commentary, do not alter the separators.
{"hour": 8, "minute": 44}
